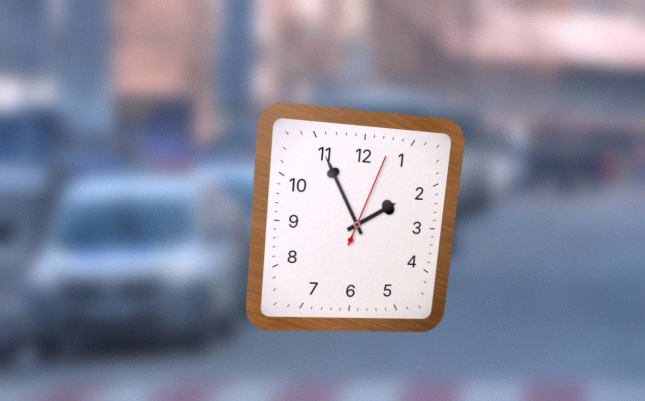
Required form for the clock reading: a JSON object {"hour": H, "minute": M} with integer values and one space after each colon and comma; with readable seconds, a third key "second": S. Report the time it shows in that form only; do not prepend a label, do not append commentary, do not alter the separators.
{"hour": 1, "minute": 55, "second": 3}
